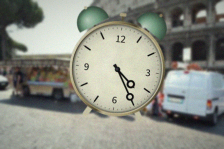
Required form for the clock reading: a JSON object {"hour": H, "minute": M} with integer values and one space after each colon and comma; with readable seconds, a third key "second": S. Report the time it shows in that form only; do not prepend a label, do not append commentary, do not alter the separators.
{"hour": 4, "minute": 25}
